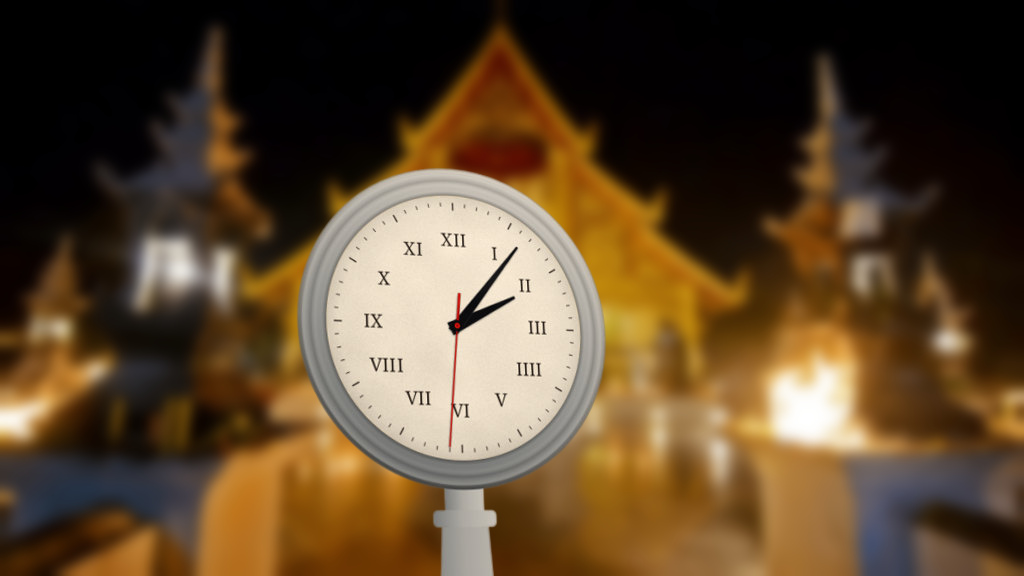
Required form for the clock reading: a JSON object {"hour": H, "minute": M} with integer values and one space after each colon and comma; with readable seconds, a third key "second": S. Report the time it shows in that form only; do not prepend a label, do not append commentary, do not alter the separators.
{"hour": 2, "minute": 6, "second": 31}
